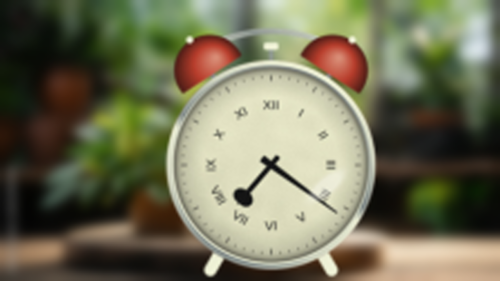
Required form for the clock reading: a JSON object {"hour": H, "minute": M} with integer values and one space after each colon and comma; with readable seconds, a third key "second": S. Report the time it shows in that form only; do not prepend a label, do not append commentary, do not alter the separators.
{"hour": 7, "minute": 21}
